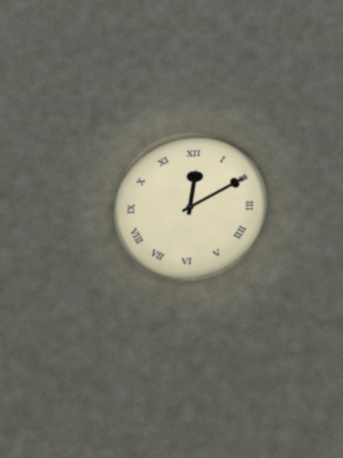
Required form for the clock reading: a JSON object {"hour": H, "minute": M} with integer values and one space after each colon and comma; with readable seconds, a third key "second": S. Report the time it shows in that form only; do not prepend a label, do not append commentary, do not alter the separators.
{"hour": 12, "minute": 10}
